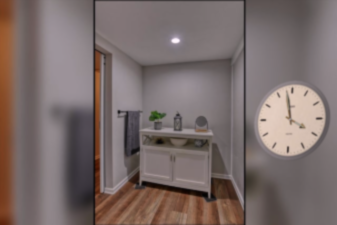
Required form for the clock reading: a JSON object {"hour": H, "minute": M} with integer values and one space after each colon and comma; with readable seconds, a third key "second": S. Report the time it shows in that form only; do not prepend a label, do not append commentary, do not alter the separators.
{"hour": 3, "minute": 58}
